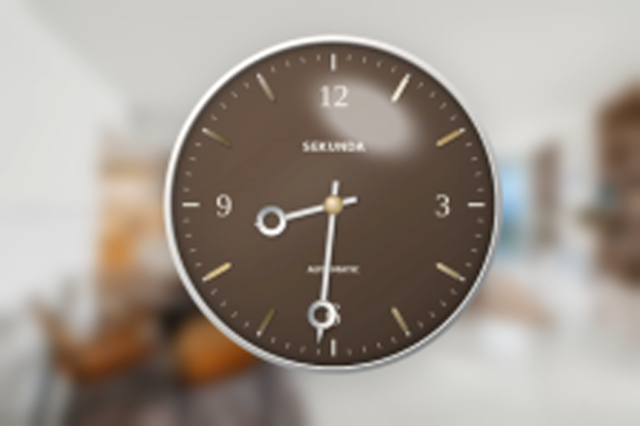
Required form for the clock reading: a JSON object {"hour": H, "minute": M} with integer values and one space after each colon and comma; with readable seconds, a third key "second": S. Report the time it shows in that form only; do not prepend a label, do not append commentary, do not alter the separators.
{"hour": 8, "minute": 31}
